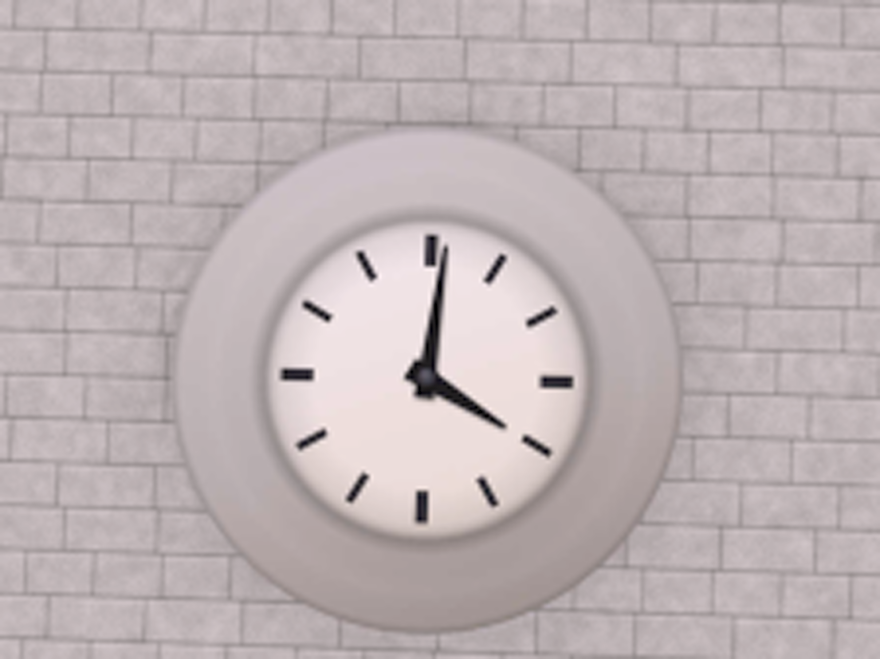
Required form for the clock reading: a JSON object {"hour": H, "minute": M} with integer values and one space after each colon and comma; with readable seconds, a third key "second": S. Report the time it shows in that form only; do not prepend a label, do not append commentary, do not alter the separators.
{"hour": 4, "minute": 1}
